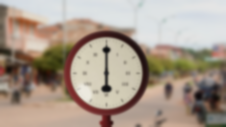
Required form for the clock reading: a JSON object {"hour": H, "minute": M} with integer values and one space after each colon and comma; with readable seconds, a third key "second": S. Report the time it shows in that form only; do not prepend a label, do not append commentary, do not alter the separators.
{"hour": 6, "minute": 0}
